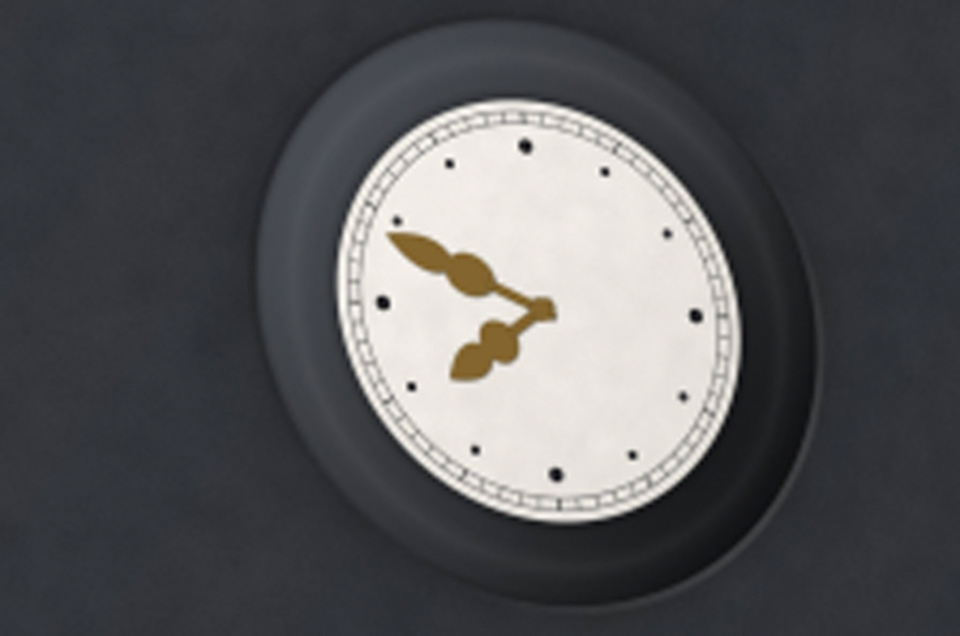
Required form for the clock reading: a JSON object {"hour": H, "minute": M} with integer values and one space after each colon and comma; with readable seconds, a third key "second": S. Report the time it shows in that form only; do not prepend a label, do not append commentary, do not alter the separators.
{"hour": 7, "minute": 49}
